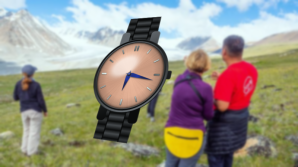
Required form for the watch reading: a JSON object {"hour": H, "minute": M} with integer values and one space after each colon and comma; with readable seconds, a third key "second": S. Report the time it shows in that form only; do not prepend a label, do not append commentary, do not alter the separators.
{"hour": 6, "minute": 17}
